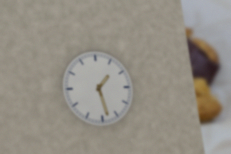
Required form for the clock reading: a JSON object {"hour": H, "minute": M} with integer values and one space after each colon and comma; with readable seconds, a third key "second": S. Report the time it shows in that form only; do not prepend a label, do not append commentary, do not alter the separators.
{"hour": 1, "minute": 28}
